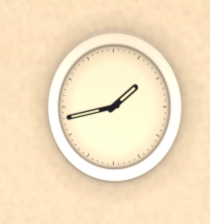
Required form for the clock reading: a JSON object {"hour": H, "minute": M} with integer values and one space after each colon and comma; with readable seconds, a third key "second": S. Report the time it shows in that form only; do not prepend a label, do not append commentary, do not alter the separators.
{"hour": 1, "minute": 43}
